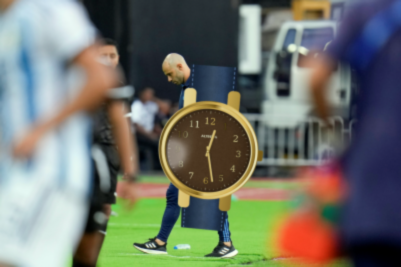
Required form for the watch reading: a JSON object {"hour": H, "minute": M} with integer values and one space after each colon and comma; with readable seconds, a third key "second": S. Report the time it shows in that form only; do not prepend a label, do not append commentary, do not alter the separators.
{"hour": 12, "minute": 28}
